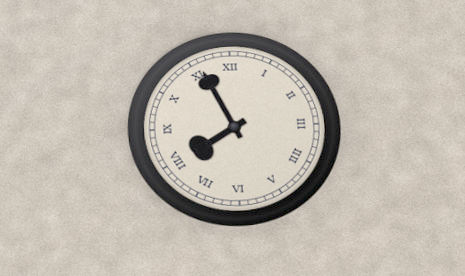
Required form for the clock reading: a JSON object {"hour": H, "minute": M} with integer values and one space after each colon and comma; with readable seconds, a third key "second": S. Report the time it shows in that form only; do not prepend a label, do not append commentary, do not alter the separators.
{"hour": 7, "minute": 56}
